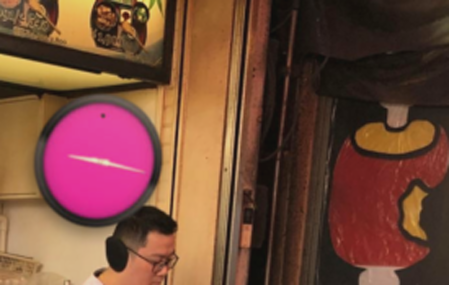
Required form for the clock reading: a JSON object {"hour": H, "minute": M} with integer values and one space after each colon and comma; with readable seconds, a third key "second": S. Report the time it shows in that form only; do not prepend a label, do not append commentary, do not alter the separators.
{"hour": 9, "minute": 17}
